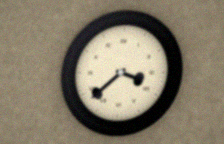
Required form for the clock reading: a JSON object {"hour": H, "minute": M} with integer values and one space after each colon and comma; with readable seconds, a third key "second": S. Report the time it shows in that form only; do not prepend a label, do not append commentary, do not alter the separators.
{"hour": 3, "minute": 38}
